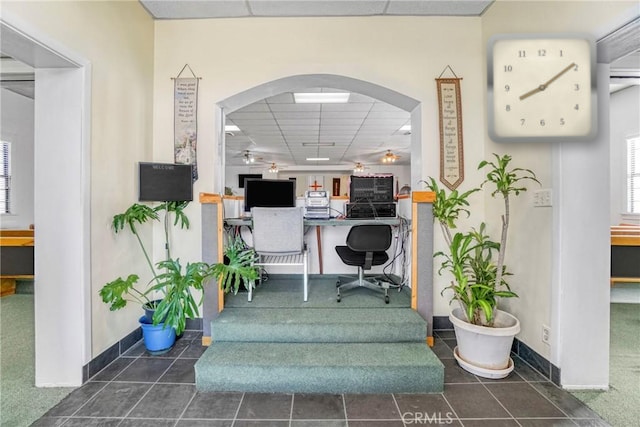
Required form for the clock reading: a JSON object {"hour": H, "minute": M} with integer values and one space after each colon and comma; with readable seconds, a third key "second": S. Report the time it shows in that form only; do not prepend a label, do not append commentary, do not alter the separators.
{"hour": 8, "minute": 9}
